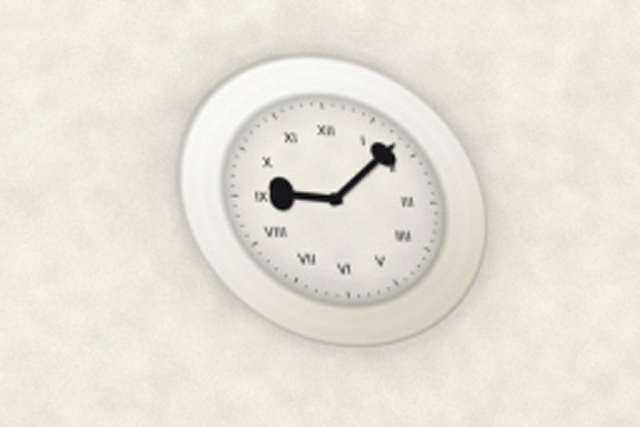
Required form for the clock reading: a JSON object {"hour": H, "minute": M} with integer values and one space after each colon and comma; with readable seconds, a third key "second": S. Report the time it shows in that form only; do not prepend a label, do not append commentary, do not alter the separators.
{"hour": 9, "minute": 8}
